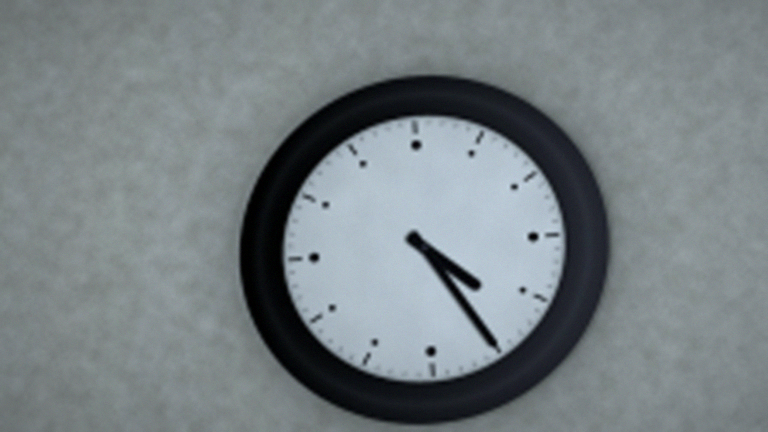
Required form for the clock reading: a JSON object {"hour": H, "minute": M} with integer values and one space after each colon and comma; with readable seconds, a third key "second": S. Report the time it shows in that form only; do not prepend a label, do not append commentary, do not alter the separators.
{"hour": 4, "minute": 25}
